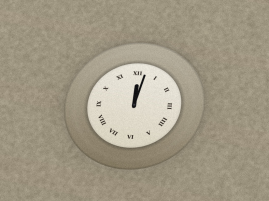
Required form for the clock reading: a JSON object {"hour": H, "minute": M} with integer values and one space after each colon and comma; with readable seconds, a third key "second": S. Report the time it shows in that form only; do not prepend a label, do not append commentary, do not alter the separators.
{"hour": 12, "minute": 2}
